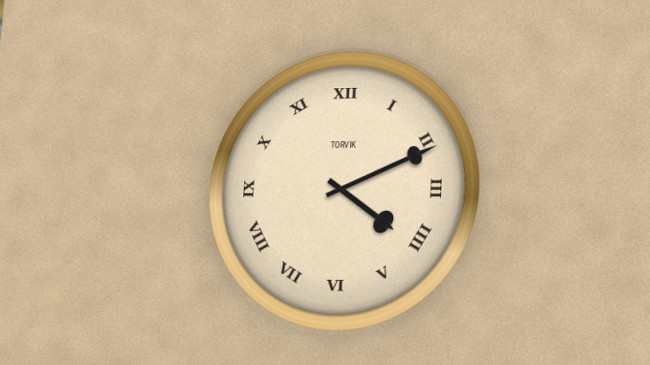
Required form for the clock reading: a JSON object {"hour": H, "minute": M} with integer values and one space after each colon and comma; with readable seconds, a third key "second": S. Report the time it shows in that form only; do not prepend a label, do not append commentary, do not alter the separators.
{"hour": 4, "minute": 11}
